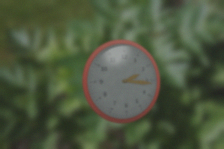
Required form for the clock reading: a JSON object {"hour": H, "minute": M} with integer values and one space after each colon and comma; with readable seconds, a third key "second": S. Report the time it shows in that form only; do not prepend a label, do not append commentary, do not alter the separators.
{"hour": 2, "minute": 16}
